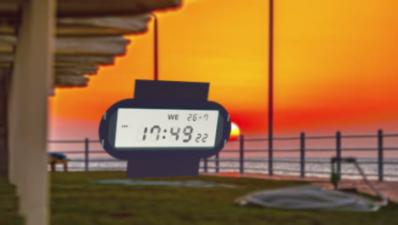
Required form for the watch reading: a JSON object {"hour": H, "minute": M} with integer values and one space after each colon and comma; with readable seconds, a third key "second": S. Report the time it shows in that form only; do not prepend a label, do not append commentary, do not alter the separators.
{"hour": 17, "minute": 49, "second": 22}
